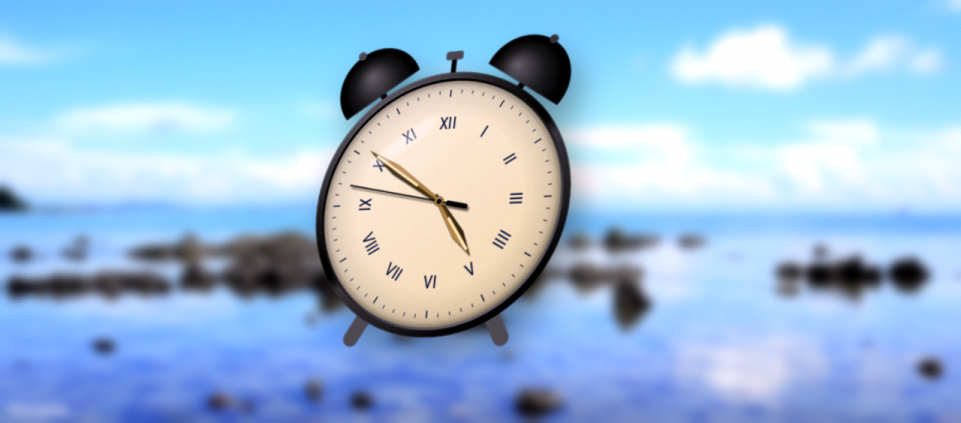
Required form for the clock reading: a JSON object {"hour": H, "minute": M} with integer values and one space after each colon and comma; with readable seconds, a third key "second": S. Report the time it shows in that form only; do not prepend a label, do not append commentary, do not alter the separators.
{"hour": 4, "minute": 50, "second": 47}
